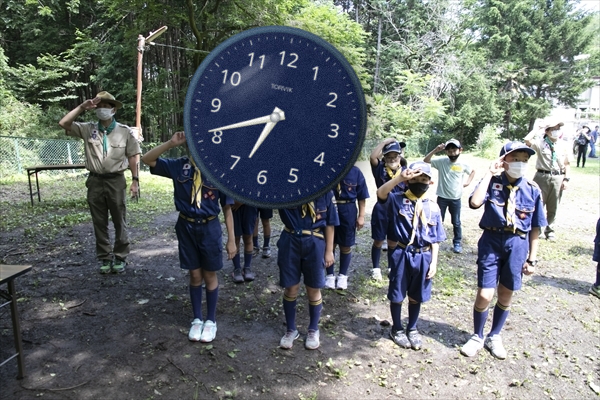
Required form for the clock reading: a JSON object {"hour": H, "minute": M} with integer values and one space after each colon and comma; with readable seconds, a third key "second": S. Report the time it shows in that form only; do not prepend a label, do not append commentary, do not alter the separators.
{"hour": 6, "minute": 41}
